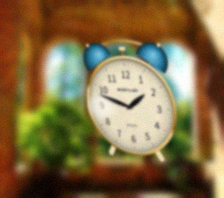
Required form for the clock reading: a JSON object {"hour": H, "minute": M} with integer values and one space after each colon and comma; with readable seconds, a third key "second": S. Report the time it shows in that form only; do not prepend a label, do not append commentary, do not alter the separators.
{"hour": 1, "minute": 48}
